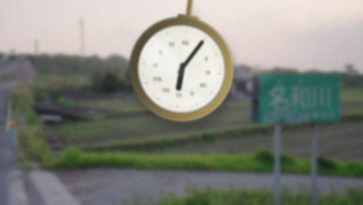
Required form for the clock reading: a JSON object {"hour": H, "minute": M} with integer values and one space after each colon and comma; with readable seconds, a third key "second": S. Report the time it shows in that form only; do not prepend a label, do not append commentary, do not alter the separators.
{"hour": 6, "minute": 5}
